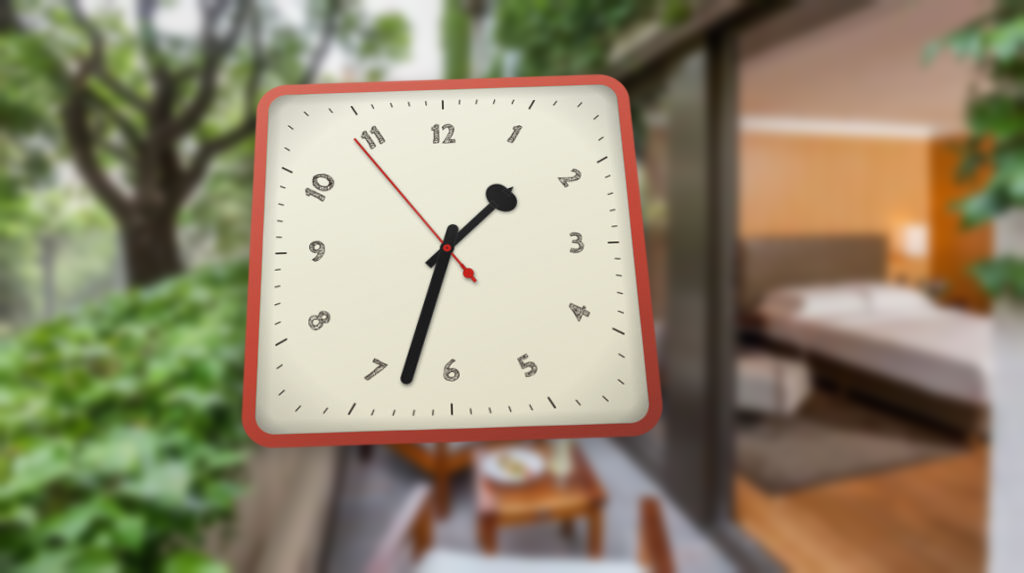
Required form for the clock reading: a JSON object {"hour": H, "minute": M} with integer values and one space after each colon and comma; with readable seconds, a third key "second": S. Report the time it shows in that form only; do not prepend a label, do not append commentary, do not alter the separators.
{"hour": 1, "minute": 32, "second": 54}
